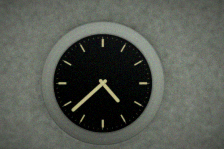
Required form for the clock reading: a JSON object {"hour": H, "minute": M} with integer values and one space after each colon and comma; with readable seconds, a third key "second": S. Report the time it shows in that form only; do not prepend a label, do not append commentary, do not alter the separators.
{"hour": 4, "minute": 38}
